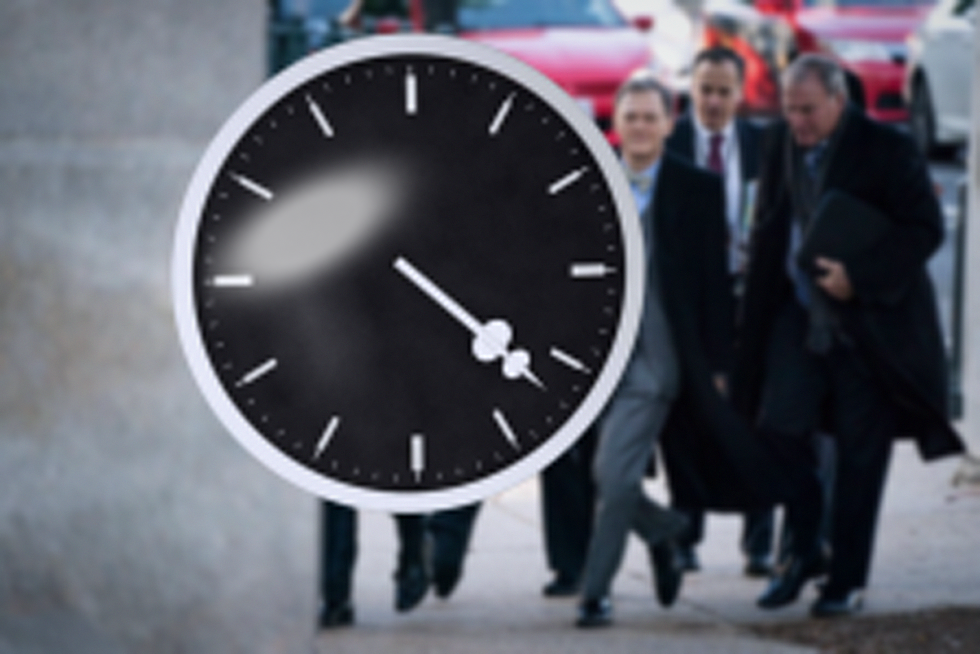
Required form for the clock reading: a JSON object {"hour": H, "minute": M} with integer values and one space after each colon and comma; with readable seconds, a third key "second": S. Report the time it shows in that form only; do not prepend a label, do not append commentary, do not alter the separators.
{"hour": 4, "minute": 22}
